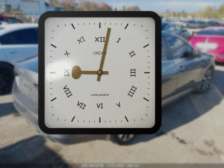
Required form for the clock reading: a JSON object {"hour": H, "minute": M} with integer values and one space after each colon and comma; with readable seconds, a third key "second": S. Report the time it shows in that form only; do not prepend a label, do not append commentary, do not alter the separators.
{"hour": 9, "minute": 2}
